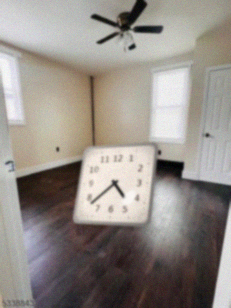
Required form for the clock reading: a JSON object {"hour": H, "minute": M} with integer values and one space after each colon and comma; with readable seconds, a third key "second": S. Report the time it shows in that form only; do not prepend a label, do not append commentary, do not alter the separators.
{"hour": 4, "minute": 38}
